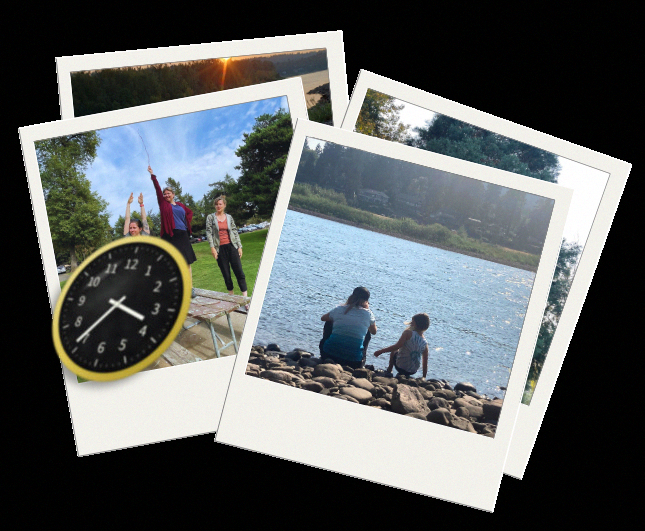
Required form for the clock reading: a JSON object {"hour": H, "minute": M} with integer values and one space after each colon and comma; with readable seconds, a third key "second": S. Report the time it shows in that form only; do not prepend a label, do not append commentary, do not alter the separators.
{"hour": 3, "minute": 36}
